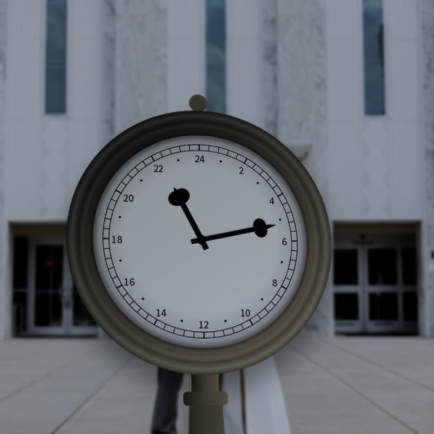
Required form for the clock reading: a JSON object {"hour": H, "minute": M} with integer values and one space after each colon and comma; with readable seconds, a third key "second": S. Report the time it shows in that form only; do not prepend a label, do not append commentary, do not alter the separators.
{"hour": 22, "minute": 13}
